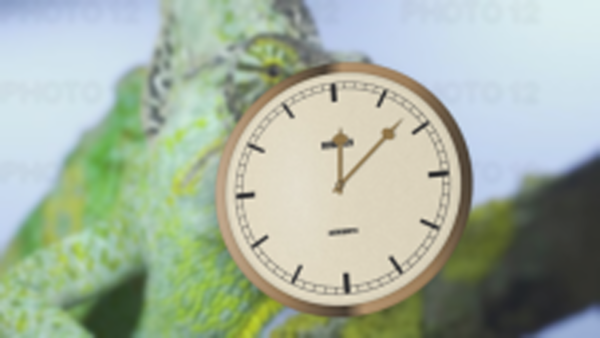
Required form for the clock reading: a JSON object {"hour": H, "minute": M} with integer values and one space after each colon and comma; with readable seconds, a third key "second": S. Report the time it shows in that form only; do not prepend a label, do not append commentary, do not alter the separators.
{"hour": 12, "minute": 8}
